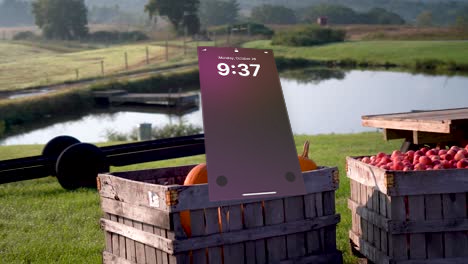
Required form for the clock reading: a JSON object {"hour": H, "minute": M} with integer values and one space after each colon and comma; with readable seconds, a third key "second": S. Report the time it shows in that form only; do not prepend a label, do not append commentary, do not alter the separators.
{"hour": 9, "minute": 37}
